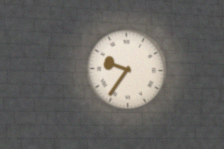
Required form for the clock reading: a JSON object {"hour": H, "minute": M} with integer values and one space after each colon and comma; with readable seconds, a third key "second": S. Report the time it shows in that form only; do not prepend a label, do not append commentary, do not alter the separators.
{"hour": 9, "minute": 36}
